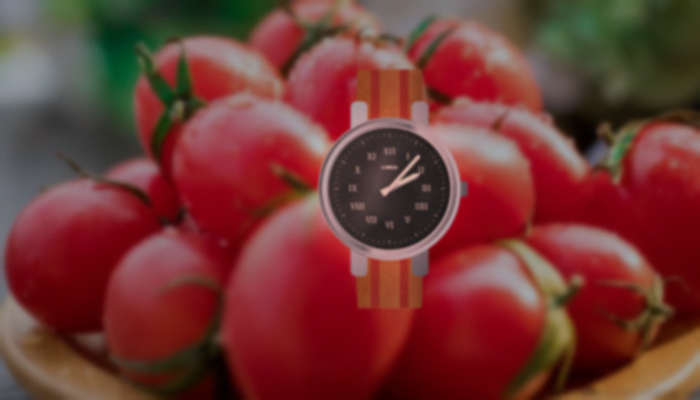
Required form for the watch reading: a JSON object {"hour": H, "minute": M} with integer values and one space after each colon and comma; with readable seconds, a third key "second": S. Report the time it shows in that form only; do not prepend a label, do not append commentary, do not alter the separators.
{"hour": 2, "minute": 7}
